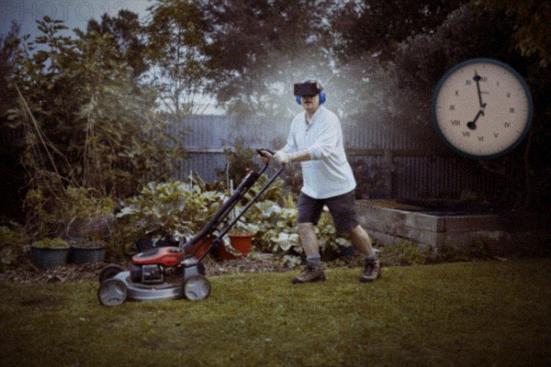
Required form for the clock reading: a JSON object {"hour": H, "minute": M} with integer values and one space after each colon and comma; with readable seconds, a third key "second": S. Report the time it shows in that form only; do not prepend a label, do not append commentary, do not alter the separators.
{"hour": 6, "minute": 58}
